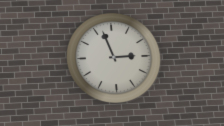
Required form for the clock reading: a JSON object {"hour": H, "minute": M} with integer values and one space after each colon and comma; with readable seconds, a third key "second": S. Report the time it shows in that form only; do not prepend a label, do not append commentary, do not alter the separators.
{"hour": 2, "minute": 57}
